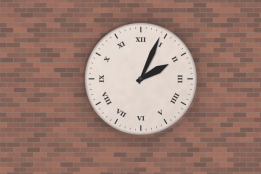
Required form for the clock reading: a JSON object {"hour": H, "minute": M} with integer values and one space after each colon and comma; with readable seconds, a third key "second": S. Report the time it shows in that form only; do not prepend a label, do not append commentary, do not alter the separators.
{"hour": 2, "minute": 4}
